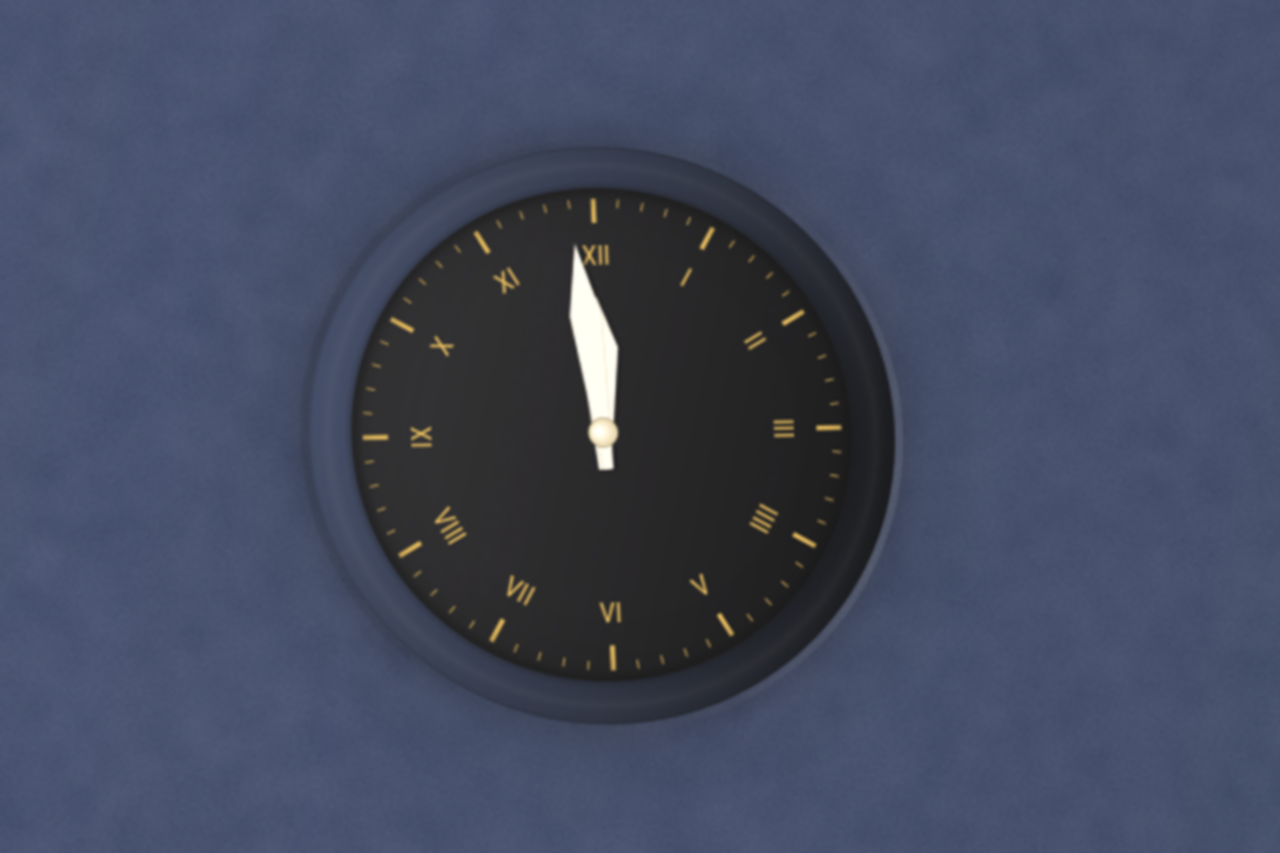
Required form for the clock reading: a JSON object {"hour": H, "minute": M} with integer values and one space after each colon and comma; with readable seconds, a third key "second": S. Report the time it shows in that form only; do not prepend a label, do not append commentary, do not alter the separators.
{"hour": 11, "minute": 59}
